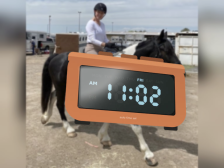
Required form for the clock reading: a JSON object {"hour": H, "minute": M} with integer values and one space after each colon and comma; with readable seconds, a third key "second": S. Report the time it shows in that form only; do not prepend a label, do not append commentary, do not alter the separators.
{"hour": 11, "minute": 2}
